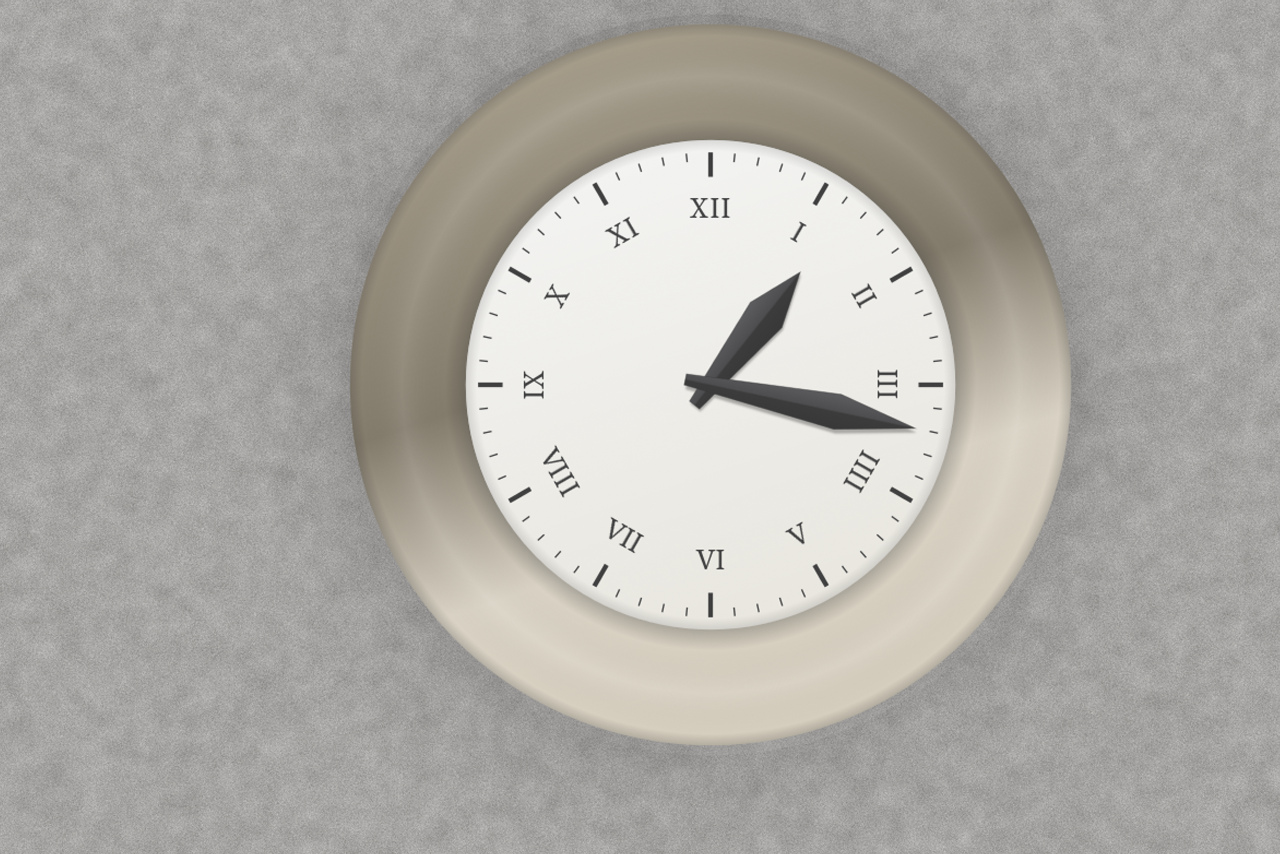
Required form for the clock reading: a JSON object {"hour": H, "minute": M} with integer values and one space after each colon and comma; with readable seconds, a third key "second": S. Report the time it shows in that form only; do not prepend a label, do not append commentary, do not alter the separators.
{"hour": 1, "minute": 17}
